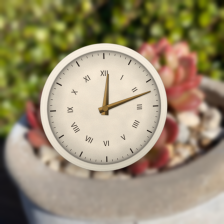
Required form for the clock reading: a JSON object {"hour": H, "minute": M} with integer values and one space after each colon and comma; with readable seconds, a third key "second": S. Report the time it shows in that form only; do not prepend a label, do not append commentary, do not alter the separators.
{"hour": 12, "minute": 12}
